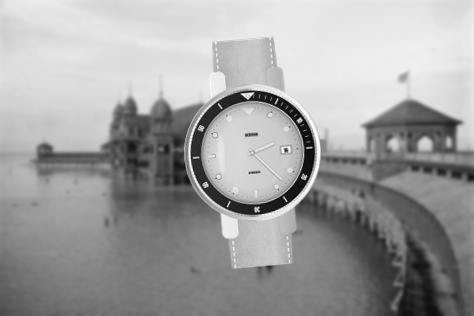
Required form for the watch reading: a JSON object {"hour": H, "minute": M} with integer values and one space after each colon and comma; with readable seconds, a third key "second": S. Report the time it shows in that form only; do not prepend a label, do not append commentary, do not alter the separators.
{"hour": 2, "minute": 23}
